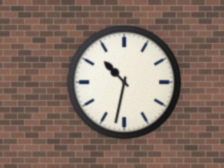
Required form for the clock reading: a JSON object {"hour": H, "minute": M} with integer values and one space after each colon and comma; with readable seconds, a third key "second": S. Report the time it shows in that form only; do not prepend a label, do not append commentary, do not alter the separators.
{"hour": 10, "minute": 32}
